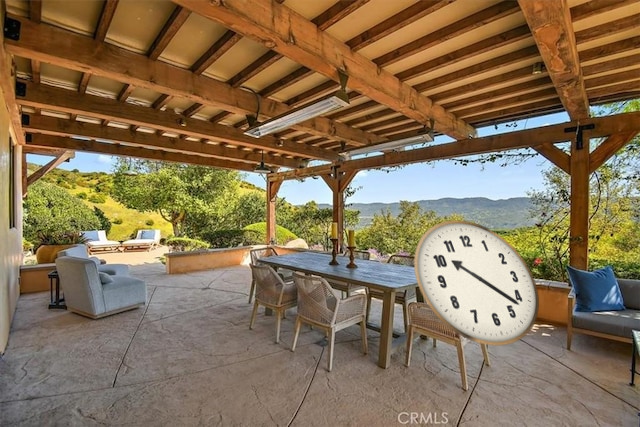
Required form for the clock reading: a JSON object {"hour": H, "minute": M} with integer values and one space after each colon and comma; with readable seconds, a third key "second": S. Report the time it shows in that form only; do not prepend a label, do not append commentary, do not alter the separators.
{"hour": 10, "minute": 22}
